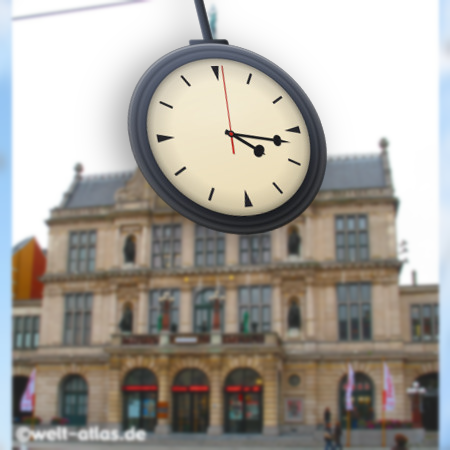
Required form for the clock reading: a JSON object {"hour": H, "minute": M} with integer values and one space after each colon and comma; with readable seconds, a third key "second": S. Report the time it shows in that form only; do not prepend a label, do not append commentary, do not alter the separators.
{"hour": 4, "minute": 17, "second": 1}
